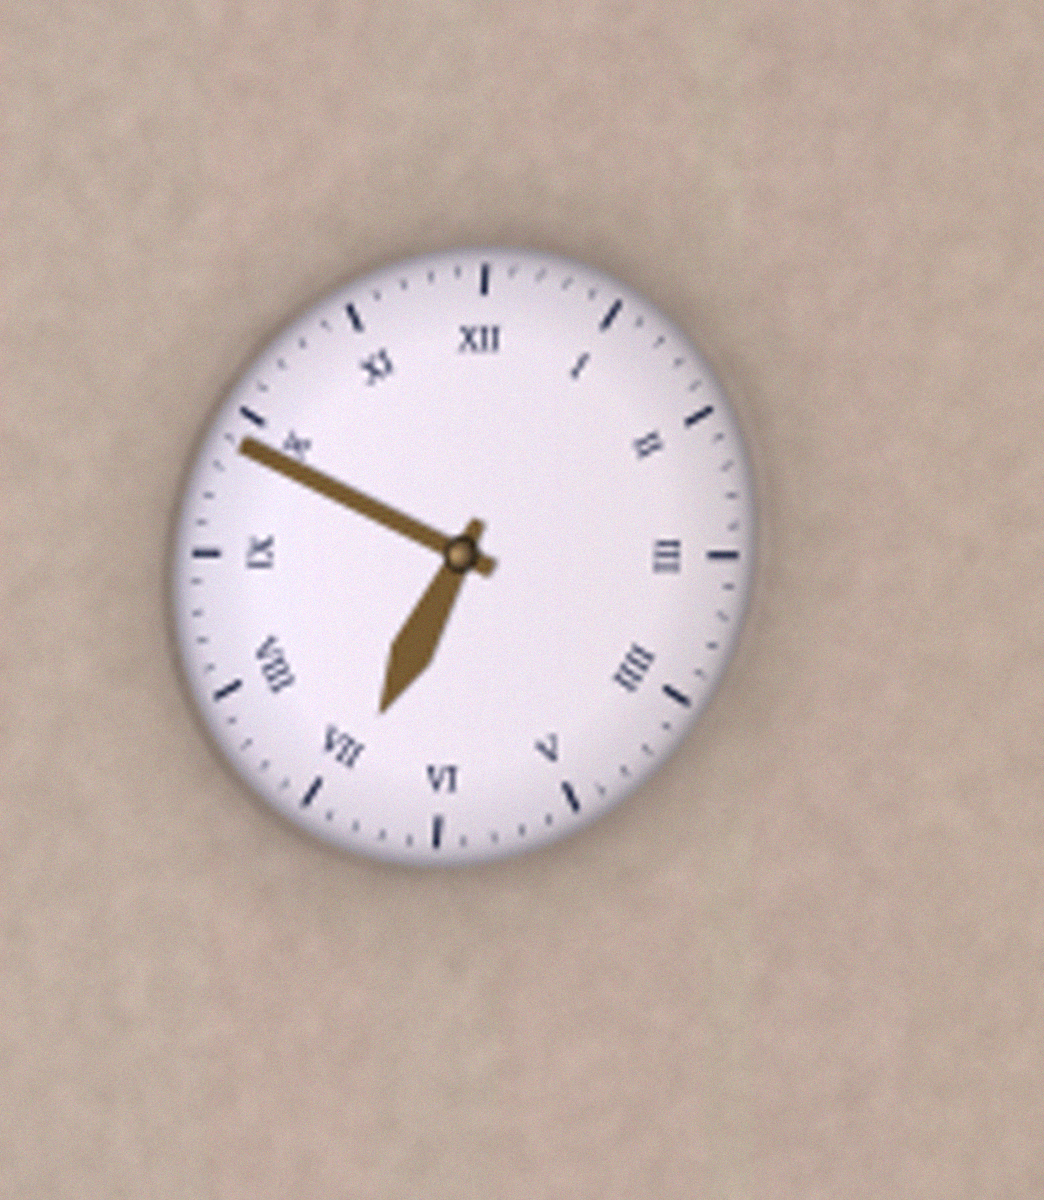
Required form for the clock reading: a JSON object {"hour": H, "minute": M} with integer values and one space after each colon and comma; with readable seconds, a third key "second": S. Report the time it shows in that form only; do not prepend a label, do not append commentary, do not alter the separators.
{"hour": 6, "minute": 49}
